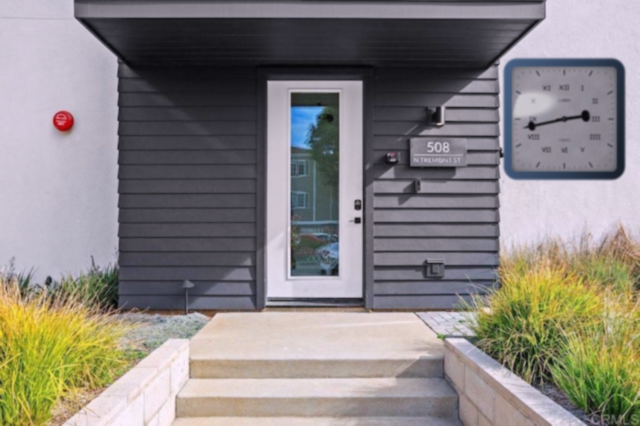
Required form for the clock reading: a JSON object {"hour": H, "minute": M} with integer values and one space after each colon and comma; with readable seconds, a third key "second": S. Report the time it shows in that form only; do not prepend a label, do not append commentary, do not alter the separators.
{"hour": 2, "minute": 43}
